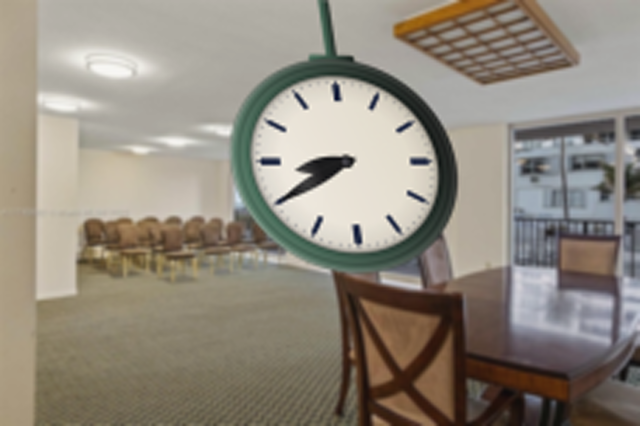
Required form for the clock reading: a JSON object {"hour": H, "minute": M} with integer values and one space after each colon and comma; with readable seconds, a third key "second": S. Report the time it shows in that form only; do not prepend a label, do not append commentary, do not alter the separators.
{"hour": 8, "minute": 40}
